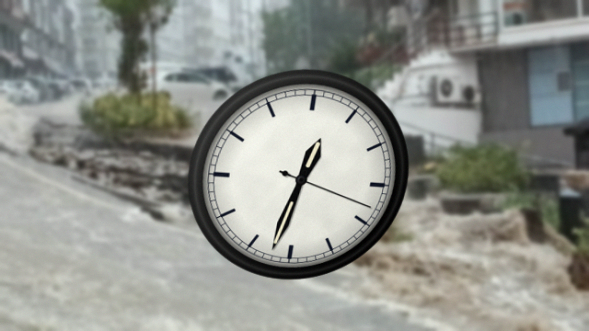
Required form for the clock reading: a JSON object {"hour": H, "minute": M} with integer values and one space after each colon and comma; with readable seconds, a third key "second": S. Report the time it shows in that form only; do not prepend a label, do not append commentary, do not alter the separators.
{"hour": 12, "minute": 32, "second": 18}
